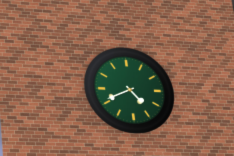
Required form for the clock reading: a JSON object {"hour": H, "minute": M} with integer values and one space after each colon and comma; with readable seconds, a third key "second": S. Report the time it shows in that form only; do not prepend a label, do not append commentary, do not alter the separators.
{"hour": 4, "minute": 41}
